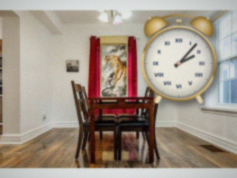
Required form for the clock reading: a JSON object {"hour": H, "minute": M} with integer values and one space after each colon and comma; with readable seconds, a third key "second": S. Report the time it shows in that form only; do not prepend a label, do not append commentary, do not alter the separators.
{"hour": 2, "minute": 7}
